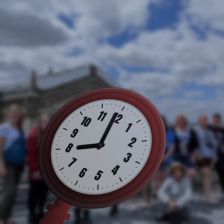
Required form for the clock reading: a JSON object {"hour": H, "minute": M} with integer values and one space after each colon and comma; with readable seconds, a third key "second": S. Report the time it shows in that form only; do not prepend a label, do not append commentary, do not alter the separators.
{"hour": 7, "minute": 59}
